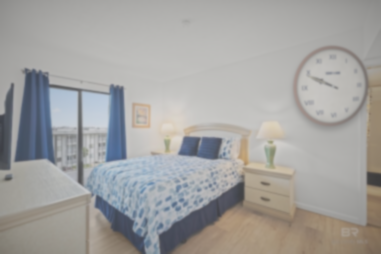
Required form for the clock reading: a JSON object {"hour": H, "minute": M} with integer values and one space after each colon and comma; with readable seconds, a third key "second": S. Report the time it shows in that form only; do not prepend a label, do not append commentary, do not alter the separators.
{"hour": 9, "minute": 49}
